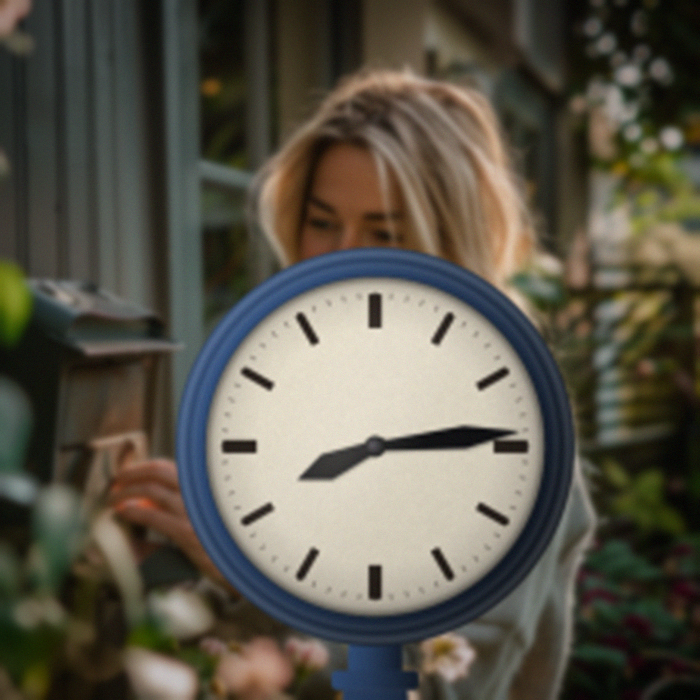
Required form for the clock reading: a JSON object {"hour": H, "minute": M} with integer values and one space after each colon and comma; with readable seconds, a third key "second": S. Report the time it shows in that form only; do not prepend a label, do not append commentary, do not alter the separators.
{"hour": 8, "minute": 14}
